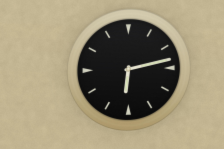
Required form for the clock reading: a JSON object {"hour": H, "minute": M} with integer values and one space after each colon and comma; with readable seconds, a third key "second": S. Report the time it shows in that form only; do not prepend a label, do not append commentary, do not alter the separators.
{"hour": 6, "minute": 13}
